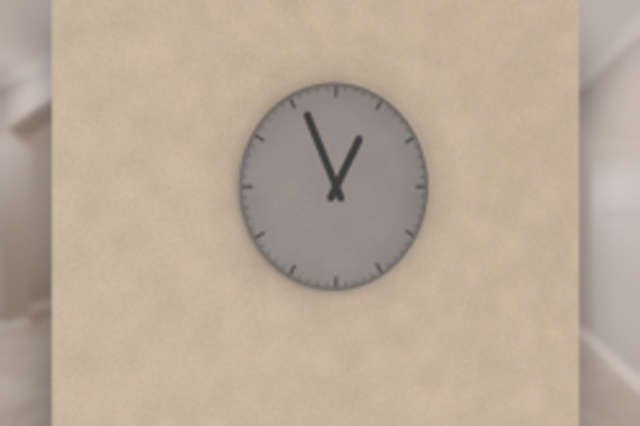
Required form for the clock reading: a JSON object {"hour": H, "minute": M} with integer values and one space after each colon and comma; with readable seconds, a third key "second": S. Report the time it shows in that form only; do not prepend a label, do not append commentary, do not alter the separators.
{"hour": 12, "minute": 56}
